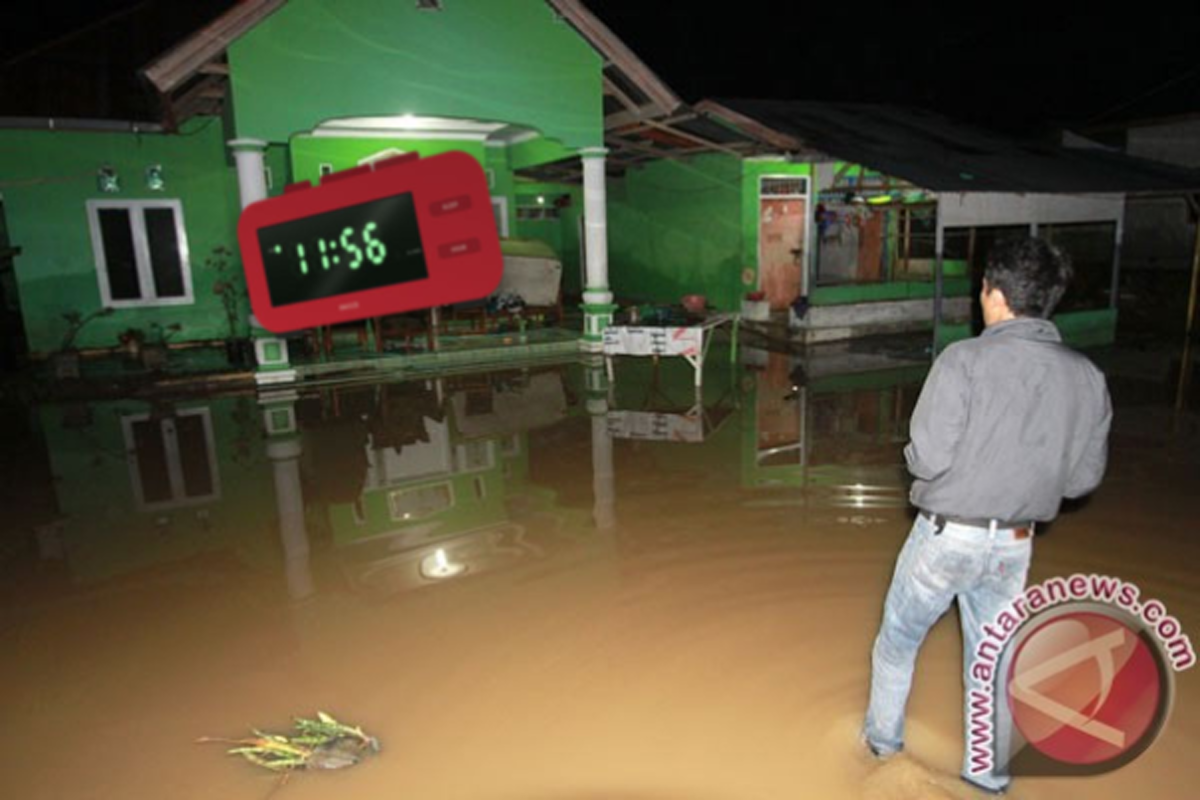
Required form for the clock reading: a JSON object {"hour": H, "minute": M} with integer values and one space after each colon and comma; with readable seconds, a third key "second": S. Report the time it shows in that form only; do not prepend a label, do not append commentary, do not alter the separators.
{"hour": 11, "minute": 56}
